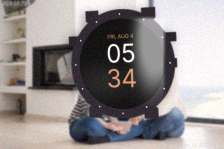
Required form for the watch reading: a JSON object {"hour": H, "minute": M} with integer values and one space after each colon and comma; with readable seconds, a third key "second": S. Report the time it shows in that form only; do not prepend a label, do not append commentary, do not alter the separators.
{"hour": 5, "minute": 34}
